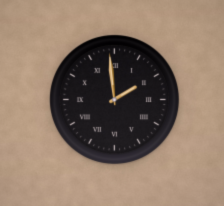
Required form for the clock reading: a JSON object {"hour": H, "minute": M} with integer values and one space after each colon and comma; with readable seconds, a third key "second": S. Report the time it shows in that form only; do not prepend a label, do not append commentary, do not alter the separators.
{"hour": 1, "minute": 59}
